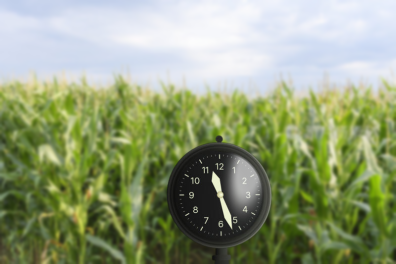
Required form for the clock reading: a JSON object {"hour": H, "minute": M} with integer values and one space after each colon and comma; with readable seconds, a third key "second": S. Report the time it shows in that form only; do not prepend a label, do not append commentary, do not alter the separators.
{"hour": 11, "minute": 27}
